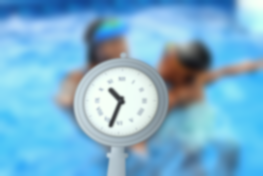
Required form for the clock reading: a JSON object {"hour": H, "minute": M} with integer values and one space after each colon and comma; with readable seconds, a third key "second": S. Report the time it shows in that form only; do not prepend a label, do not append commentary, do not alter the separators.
{"hour": 10, "minute": 33}
